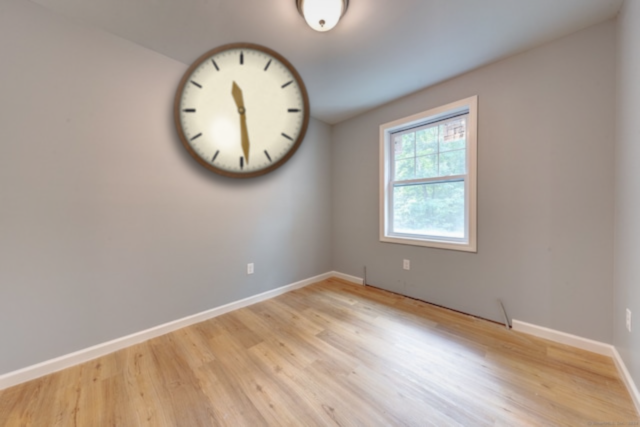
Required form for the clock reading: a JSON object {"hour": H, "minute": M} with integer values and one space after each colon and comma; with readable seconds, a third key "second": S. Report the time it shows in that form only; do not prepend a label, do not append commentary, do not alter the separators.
{"hour": 11, "minute": 29}
